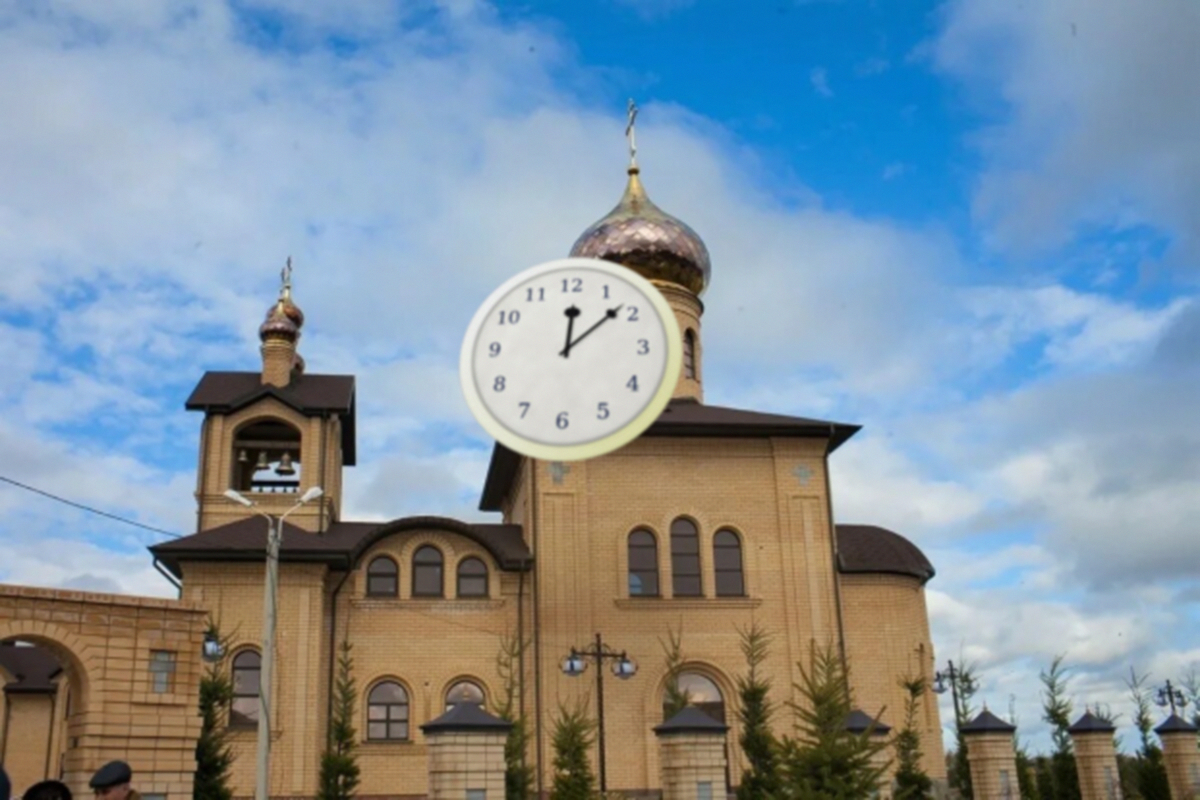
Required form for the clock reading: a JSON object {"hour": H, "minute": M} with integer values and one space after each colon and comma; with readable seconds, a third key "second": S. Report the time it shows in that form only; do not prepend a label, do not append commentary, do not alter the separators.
{"hour": 12, "minute": 8}
